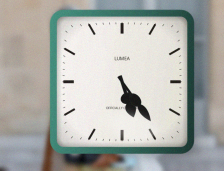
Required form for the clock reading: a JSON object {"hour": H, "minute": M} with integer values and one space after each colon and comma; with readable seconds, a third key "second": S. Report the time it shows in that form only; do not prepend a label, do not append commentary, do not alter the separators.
{"hour": 5, "minute": 24}
